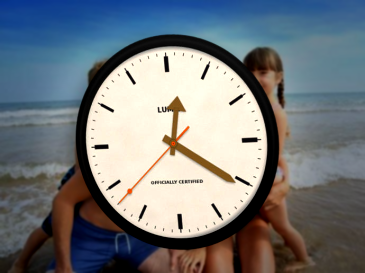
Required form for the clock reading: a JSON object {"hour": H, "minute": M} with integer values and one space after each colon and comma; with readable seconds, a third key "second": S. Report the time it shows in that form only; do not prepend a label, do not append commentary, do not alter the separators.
{"hour": 12, "minute": 20, "second": 38}
